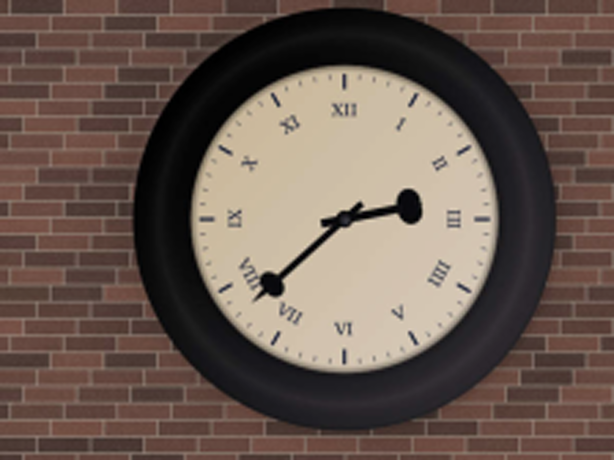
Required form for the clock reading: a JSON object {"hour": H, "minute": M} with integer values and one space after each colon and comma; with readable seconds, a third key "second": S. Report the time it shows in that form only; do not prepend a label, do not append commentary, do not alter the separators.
{"hour": 2, "minute": 38}
